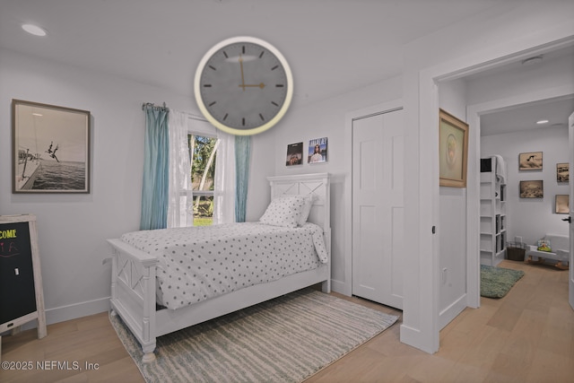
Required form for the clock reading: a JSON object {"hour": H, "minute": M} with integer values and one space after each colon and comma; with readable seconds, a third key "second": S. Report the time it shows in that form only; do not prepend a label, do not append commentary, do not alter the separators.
{"hour": 2, "minute": 59}
